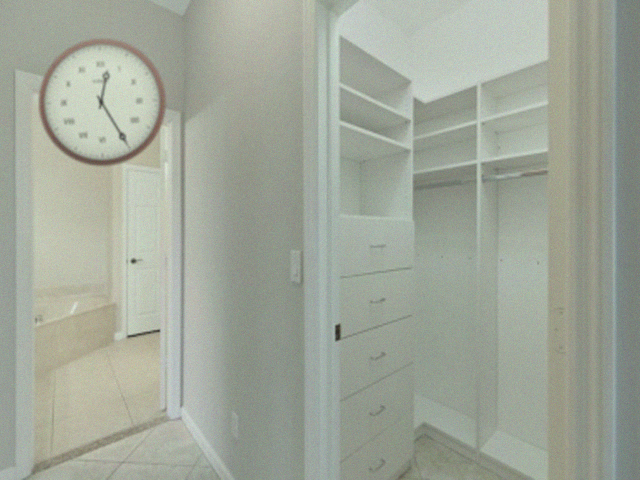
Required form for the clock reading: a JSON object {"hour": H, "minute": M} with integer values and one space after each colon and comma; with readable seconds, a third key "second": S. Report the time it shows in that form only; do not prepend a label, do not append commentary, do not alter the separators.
{"hour": 12, "minute": 25}
